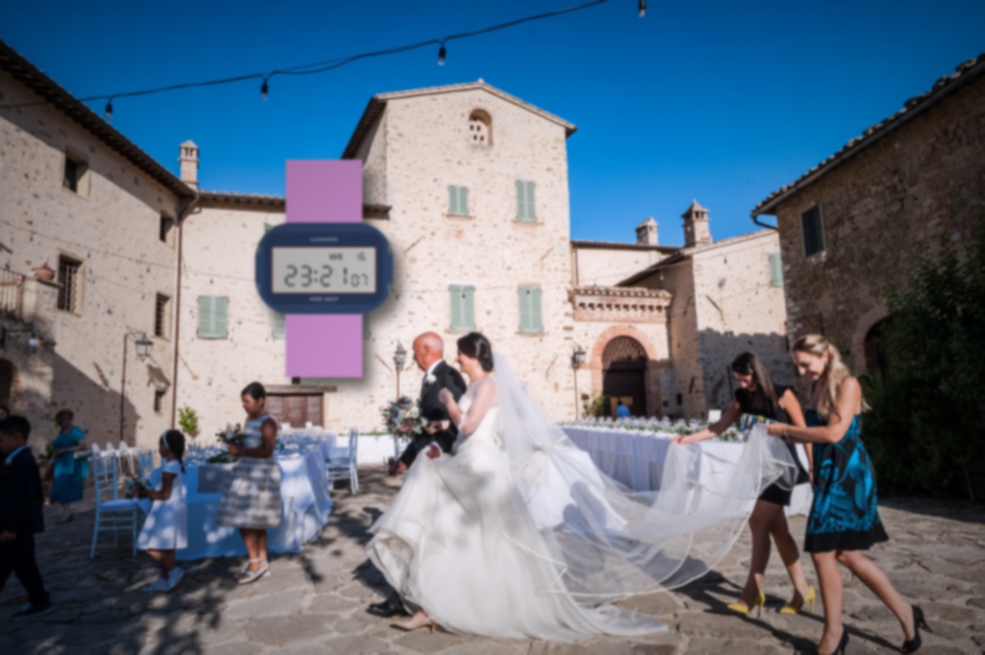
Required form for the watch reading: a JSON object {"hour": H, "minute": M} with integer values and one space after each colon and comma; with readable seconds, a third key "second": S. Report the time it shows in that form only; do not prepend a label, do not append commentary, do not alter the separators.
{"hour": 23, "minute": 21, "second": 7}
